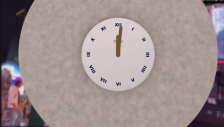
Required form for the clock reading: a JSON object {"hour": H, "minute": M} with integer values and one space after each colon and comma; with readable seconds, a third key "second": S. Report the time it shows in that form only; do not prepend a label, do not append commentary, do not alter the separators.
{"hour": 12, "minute": 1}
